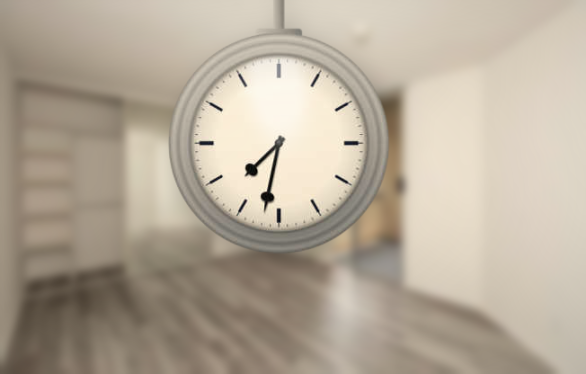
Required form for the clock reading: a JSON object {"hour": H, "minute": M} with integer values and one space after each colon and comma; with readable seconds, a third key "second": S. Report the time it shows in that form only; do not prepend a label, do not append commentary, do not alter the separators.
{"hour": 7, "minute": 32}
